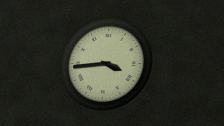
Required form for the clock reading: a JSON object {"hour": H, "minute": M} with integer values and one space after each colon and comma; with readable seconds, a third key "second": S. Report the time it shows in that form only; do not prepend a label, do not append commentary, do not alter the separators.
{"hour": 3, "minute": 44}
